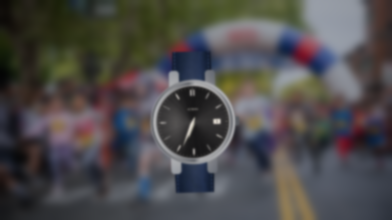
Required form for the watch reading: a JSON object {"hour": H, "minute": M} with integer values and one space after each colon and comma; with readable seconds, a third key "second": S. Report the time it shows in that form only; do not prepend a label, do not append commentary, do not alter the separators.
{"hour": 6, "minute": 34}
